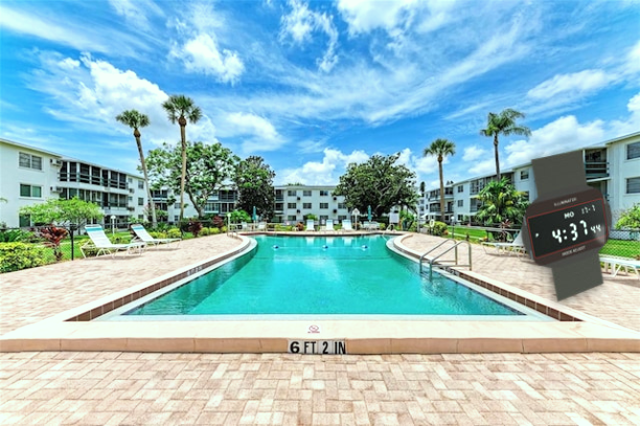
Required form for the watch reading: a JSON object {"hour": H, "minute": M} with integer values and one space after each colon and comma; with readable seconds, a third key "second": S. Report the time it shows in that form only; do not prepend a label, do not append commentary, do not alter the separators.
{"hour": 4, "minute": 37, "second": 44}
